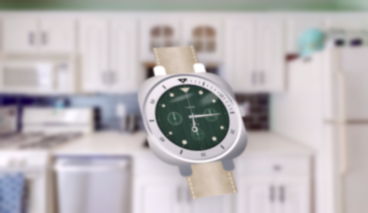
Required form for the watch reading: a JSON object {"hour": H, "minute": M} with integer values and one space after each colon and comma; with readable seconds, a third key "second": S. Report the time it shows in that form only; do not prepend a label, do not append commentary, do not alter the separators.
{"hour": 6, "minute": 15}
